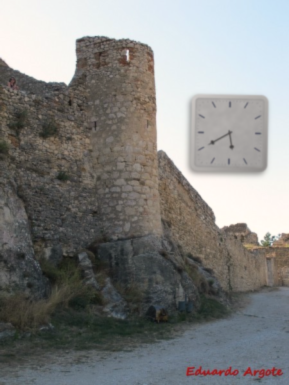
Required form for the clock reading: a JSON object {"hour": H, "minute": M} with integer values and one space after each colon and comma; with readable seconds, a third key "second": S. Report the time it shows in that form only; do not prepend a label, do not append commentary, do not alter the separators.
{"hour": 5, "minute": 40}
